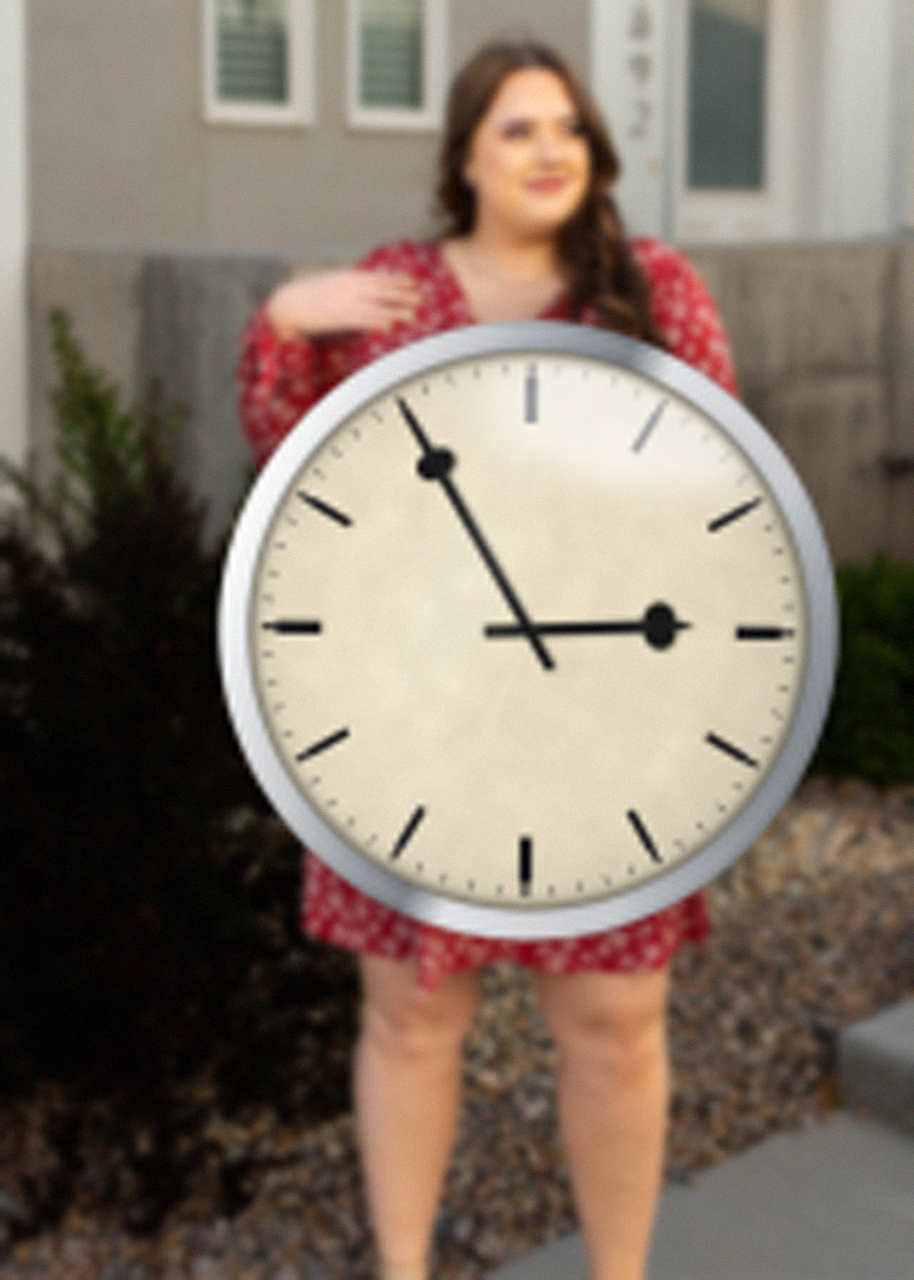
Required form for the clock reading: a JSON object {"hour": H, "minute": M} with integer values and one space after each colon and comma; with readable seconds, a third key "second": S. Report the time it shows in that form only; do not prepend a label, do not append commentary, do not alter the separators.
{"hour": 2, "minute": 55}
